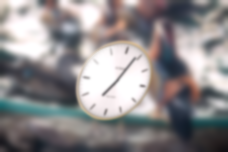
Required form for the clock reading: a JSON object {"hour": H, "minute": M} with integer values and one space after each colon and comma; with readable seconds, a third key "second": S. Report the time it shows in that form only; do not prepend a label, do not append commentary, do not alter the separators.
{"hour": 7, "minute": 4}
